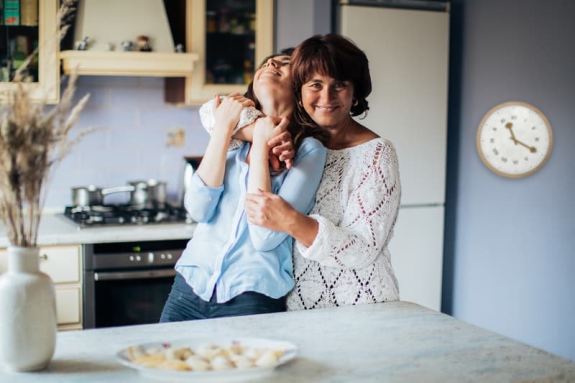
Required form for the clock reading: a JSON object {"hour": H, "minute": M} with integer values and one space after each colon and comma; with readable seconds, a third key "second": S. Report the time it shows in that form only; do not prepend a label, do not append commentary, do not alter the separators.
{"hour": 11, "minute": 20}
